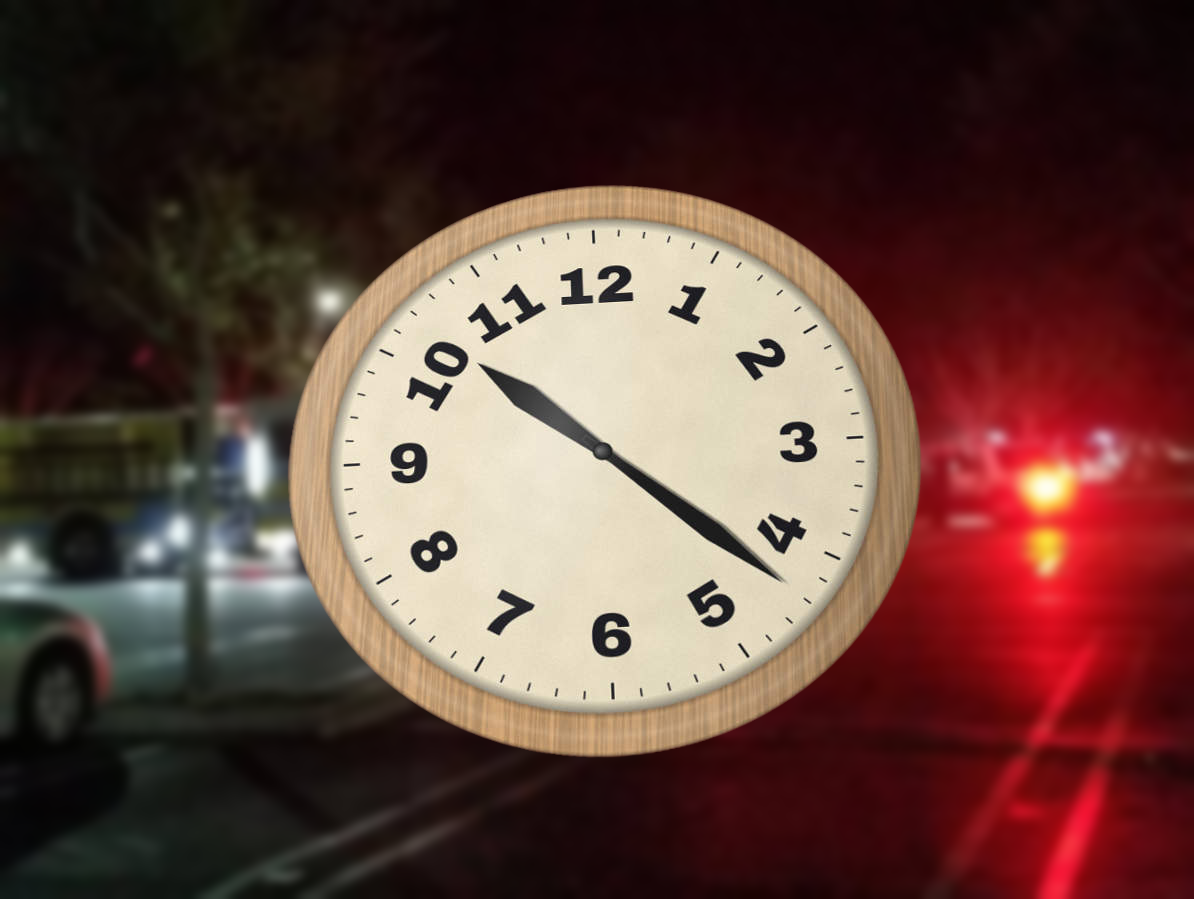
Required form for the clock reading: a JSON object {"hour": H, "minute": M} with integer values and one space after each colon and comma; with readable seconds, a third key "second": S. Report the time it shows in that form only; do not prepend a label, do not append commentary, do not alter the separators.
{"hour": 10, "minute": 22}
